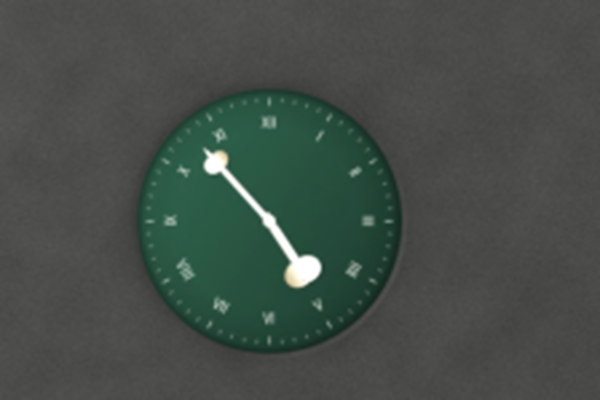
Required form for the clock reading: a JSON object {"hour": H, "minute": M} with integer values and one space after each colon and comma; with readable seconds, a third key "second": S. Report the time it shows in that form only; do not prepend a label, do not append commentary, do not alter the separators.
{"hour": 4, "minute": 53}
